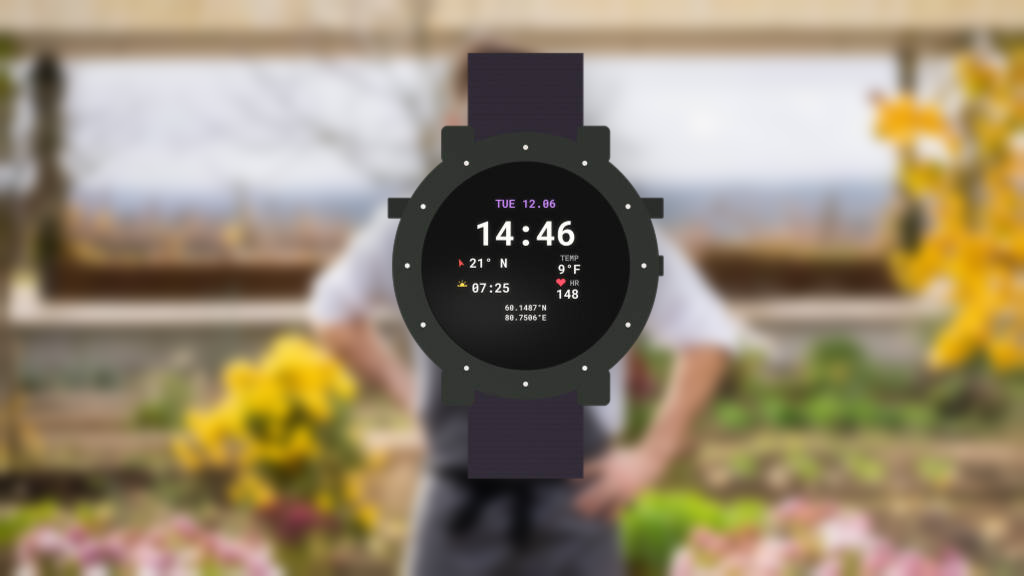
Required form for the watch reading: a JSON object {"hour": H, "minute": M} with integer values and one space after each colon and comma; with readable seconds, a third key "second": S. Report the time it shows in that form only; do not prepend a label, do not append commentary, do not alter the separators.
{"hour": 14, "minute": 46}
